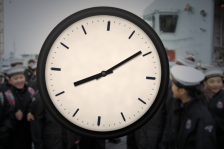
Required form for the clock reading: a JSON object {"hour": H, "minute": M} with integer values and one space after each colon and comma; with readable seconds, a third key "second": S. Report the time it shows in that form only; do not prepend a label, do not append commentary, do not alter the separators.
{"hour": 8, "minute": 9}
